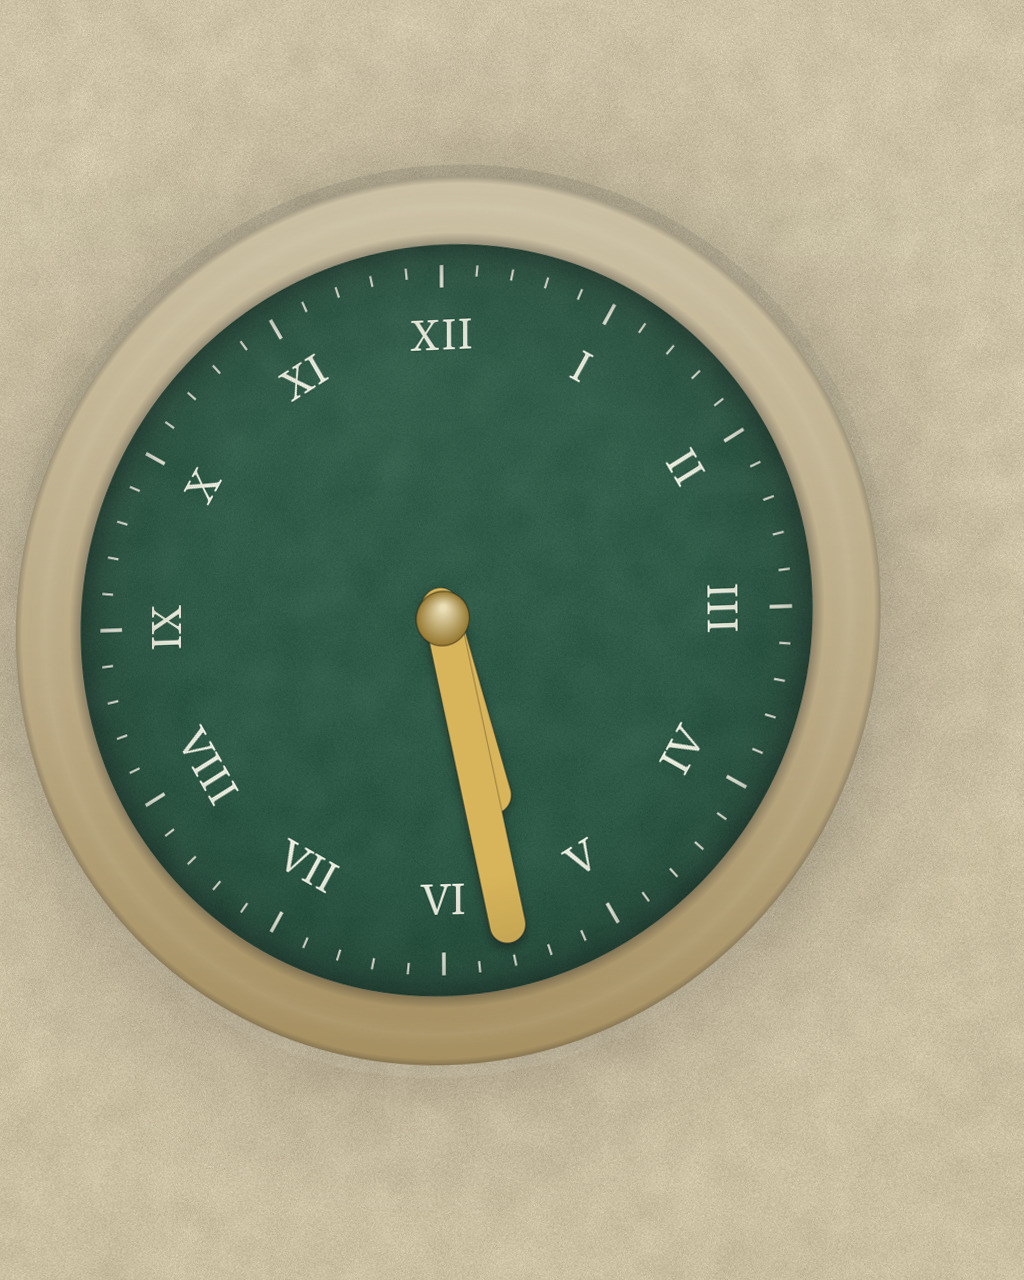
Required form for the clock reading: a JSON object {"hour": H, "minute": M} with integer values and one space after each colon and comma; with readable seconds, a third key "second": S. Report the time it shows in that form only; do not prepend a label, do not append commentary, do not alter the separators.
{"hour": 5, "minute": 28}
